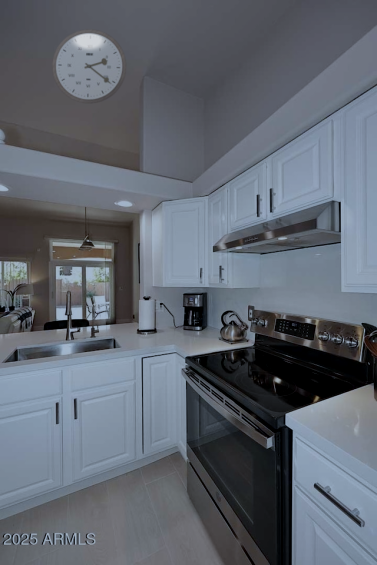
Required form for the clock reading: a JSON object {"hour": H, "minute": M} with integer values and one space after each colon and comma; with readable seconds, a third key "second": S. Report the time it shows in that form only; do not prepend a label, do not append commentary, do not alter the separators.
{"hour": 2, "minute": 21}
